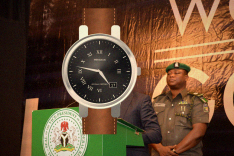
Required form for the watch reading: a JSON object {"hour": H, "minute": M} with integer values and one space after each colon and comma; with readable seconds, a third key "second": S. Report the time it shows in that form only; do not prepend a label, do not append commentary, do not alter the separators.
{"hour": 4, "minute": 47}
